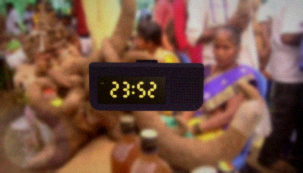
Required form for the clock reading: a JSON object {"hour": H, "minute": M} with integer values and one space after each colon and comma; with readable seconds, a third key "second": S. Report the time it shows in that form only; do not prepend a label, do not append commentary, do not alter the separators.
{"hour": 23, "minute": 52}
